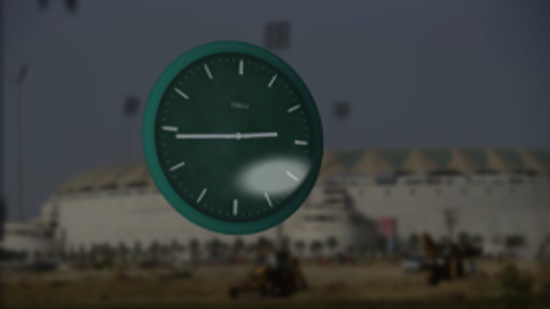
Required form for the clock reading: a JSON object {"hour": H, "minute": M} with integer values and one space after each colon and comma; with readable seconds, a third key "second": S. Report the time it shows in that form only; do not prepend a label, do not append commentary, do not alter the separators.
{"hour": 2, "minute": 44}
